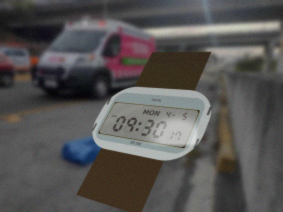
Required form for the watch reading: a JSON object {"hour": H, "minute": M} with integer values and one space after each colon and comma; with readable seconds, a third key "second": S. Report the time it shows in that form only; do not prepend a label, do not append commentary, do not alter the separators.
{"hour": 9, "minute": 30, "second": 17}
